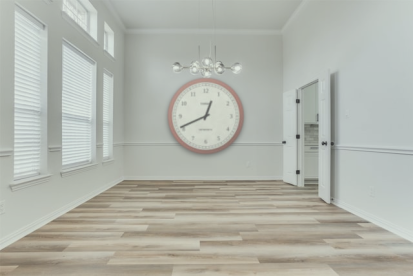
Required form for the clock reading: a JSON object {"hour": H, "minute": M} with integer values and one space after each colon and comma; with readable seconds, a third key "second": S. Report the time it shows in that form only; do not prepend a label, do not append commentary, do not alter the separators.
{"hour": 12, "minute": 41}
